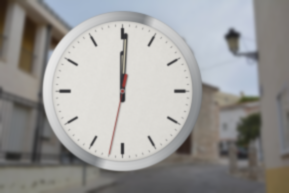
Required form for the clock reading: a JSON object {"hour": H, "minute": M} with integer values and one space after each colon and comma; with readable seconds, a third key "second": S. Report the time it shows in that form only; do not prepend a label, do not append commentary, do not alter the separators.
{"hour": 12, "minute": 0, "second": 32}
